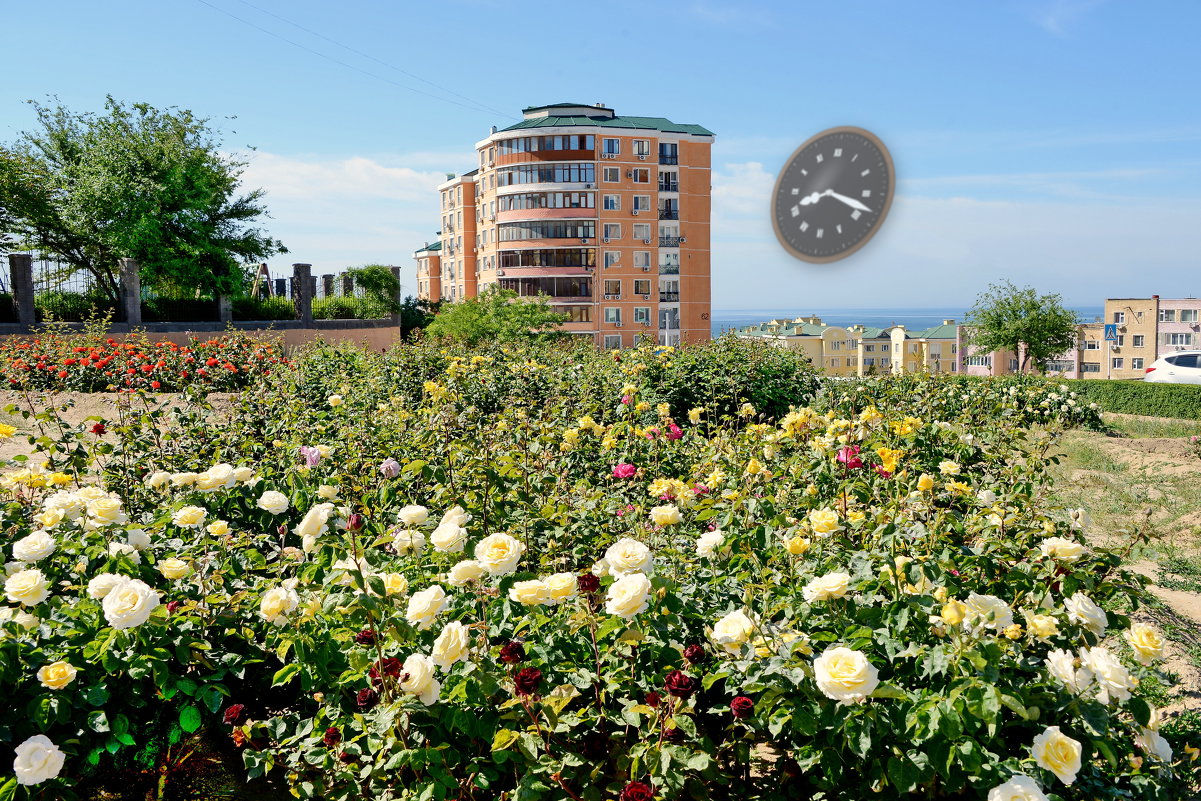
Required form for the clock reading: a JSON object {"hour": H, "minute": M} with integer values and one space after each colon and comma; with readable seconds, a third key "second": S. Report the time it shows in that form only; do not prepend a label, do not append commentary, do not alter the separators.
{"hour": 8, "minute": 18}
